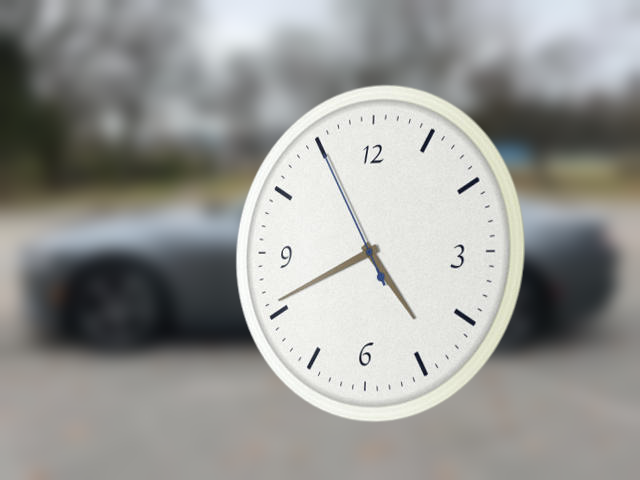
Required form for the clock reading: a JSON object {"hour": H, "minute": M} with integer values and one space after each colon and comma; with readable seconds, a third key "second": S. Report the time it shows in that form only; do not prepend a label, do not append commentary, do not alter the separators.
{"hour": 4, "minute": 40, "second": 55}
